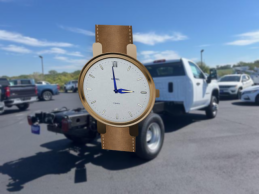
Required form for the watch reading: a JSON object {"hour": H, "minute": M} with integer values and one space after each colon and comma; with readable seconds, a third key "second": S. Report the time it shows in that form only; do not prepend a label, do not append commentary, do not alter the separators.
{"hour": 2, "minute": 59}
